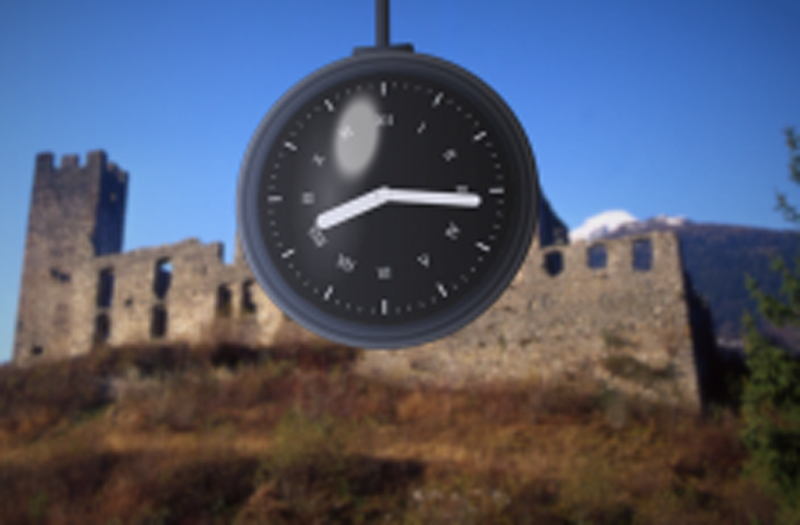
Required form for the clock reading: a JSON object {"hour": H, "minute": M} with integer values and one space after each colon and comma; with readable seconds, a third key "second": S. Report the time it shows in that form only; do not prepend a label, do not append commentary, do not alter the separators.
{"hour": 8, "minute": 16}
